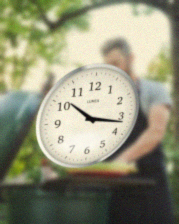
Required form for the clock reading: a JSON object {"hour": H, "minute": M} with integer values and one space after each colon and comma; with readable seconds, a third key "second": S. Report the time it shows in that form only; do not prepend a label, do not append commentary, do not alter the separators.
{"hour": 10, "minute": 17}
